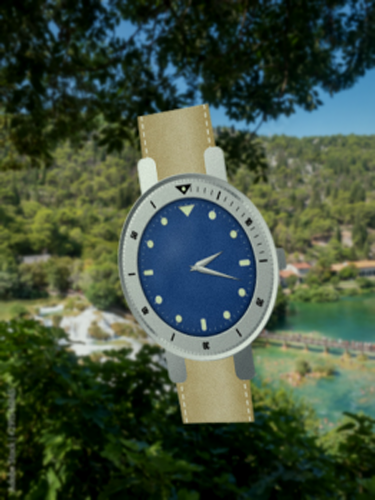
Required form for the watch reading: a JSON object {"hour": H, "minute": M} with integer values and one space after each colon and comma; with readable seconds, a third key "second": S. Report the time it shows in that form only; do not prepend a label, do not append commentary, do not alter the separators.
{"hour": 2, "minute": 18}
